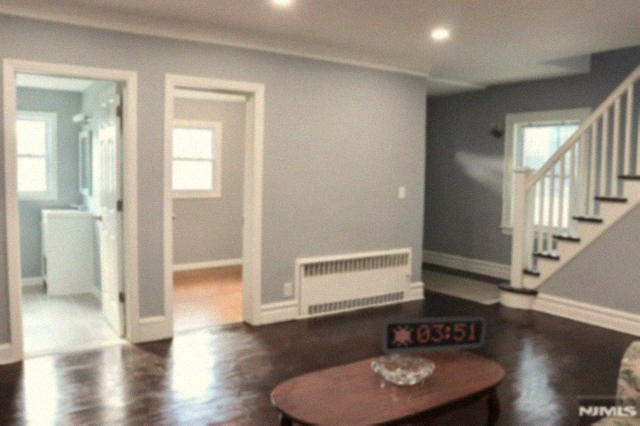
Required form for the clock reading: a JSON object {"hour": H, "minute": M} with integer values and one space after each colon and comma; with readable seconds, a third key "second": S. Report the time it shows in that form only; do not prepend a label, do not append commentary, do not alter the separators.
{"hour": 3, "minute": 51}
